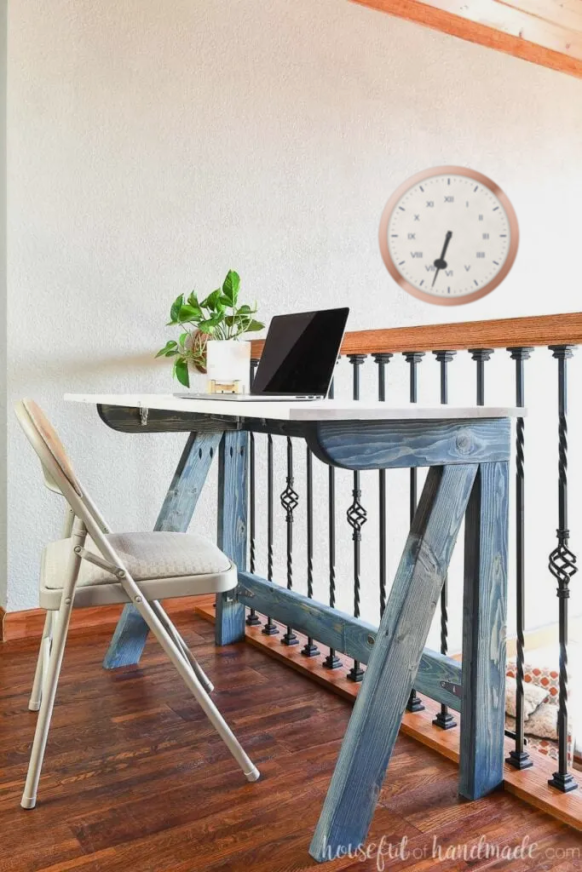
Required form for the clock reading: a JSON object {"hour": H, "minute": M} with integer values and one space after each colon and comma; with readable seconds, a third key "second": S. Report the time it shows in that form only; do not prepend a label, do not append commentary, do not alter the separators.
{"hour": 6, "minute": 33}
